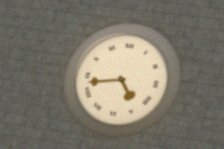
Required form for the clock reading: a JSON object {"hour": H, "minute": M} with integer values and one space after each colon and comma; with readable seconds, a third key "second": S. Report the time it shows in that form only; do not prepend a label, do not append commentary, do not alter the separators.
{"hour": 4, "minute": 43}
